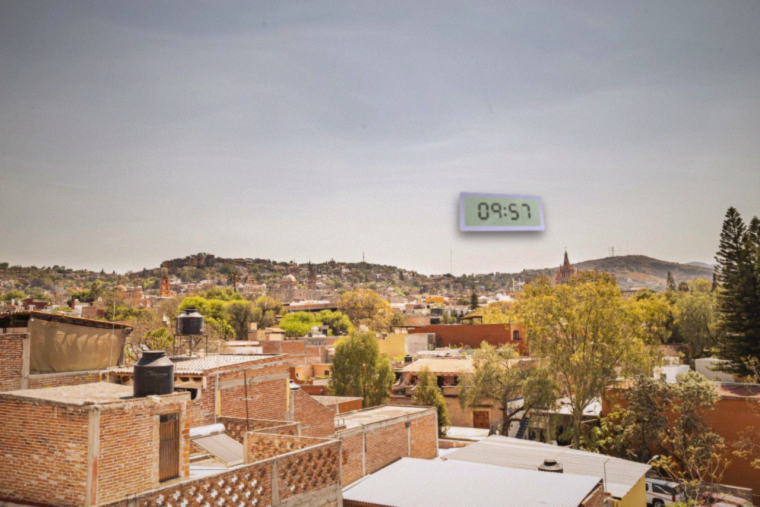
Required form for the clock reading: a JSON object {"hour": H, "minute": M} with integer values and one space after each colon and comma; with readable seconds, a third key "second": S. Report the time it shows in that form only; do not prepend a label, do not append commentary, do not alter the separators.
{"hour": 9, "minute": 57}
